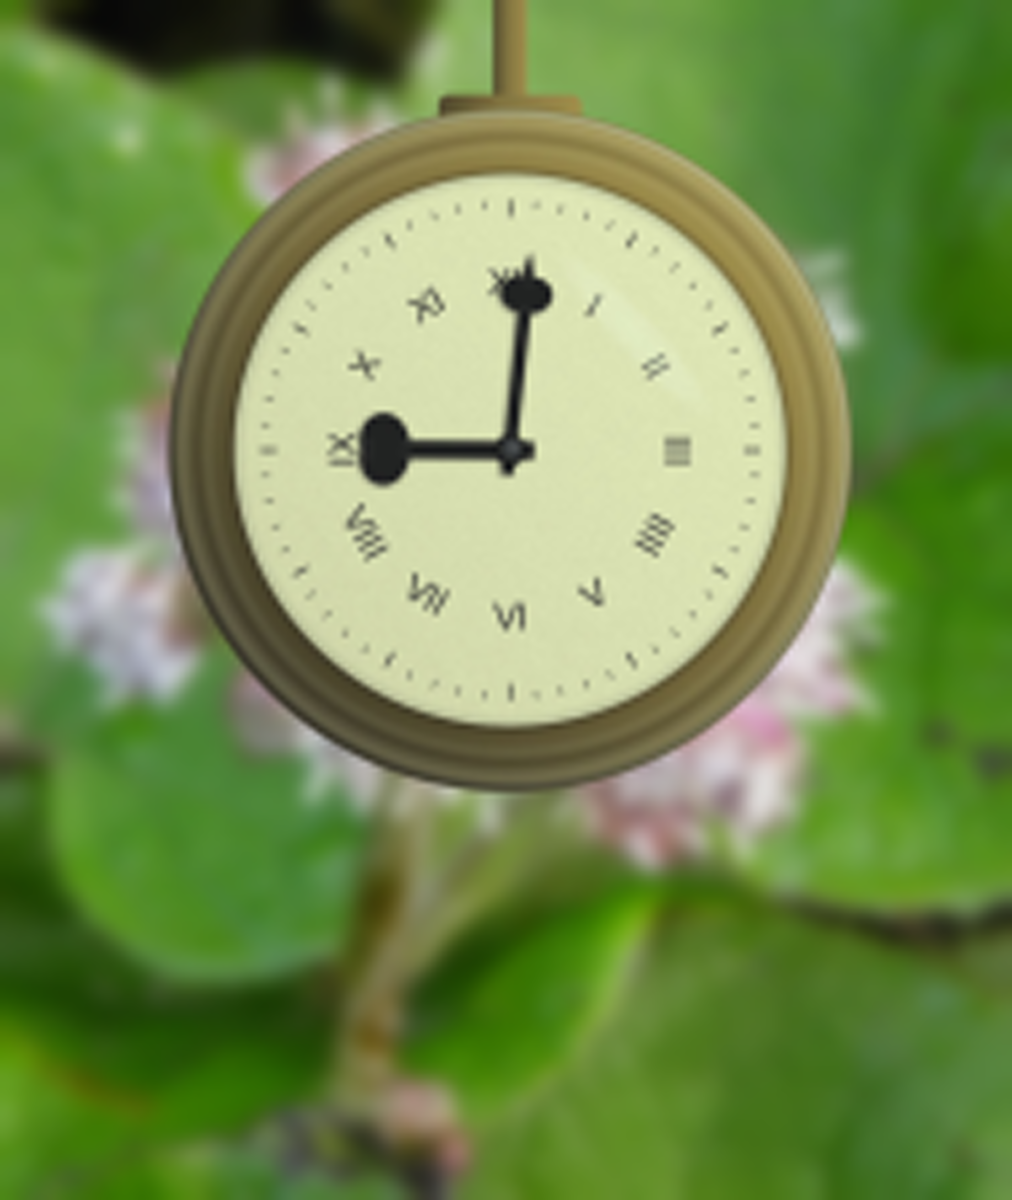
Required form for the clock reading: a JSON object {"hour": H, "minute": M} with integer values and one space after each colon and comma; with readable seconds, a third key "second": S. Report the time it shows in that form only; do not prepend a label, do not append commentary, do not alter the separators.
{"hour": 9, "minute": 1}
